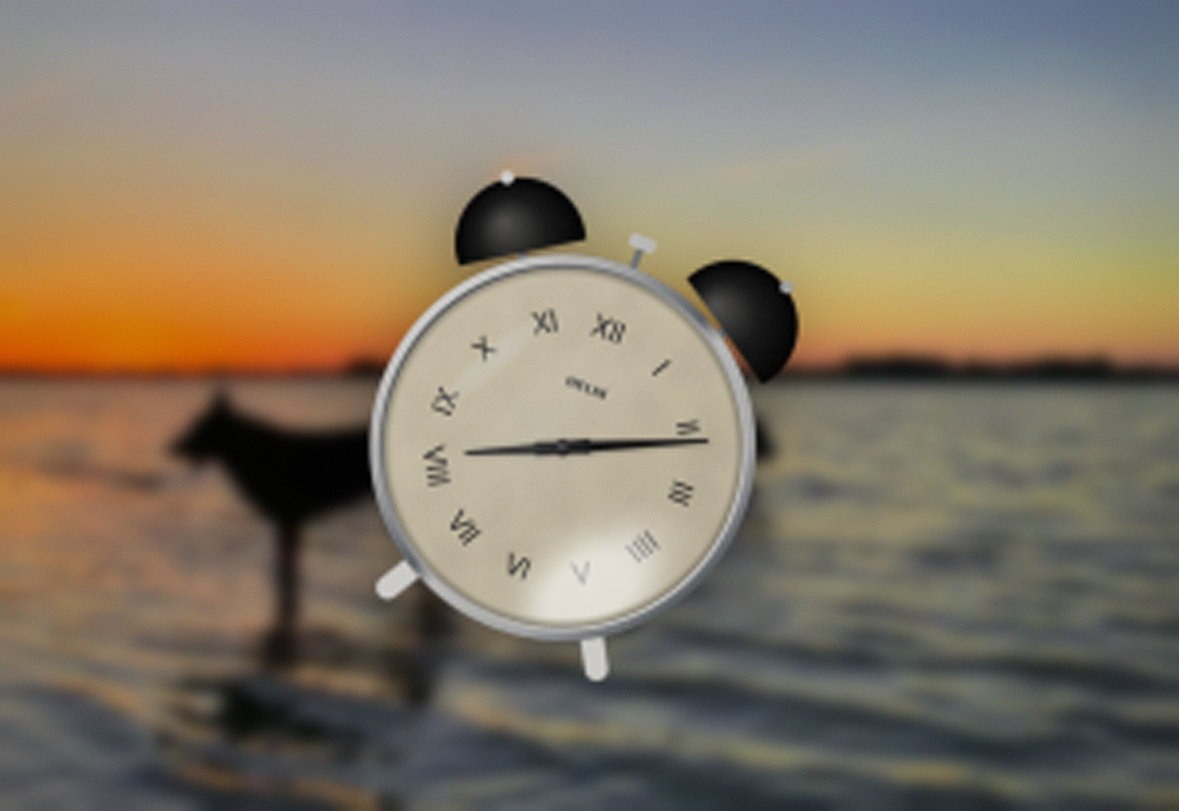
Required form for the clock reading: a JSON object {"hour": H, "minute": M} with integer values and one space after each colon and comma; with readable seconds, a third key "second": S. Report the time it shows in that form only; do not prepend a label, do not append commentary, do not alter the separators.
{"hour": 8, "minute": 11}
